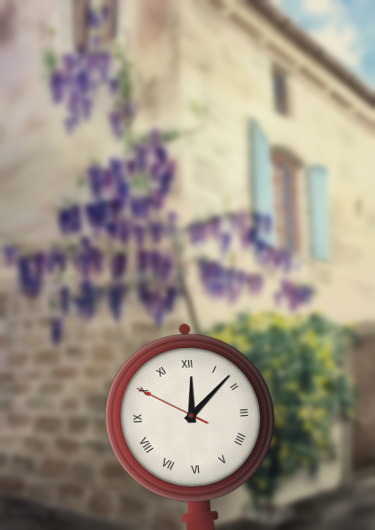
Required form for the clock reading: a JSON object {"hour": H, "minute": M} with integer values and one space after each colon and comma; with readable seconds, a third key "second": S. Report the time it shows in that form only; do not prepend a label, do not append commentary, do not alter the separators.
{"hour": 12, "minute": 7, "second": 50}
